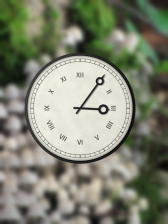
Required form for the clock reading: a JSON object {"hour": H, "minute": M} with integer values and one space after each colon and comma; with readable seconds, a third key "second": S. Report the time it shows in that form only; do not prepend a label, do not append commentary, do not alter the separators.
{"hour": 3, "minute": 6}
